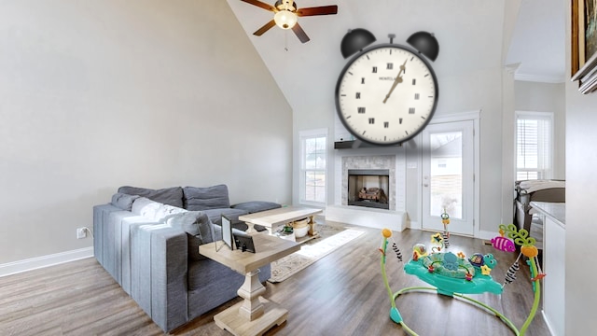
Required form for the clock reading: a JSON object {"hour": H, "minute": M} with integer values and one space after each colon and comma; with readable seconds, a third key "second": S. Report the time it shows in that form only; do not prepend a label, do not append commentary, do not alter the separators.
{"hour": 1, "minute": 4}
